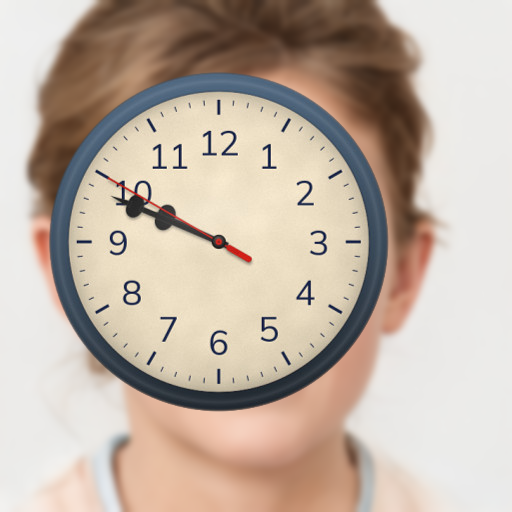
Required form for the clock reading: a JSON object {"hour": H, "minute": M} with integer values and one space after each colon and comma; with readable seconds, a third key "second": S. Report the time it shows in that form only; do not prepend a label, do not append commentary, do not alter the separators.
{"hour": 9, "minute": 48, "second": 50}
